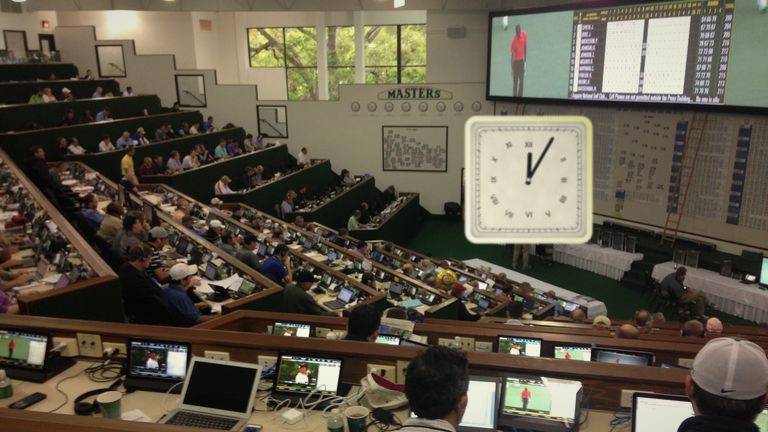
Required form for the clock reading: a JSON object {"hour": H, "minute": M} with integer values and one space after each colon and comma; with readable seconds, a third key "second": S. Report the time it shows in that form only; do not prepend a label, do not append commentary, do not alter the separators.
{"hour": 12, "minute": 5}
